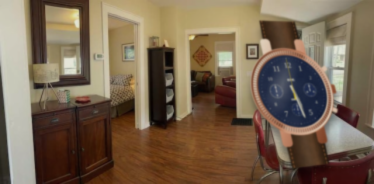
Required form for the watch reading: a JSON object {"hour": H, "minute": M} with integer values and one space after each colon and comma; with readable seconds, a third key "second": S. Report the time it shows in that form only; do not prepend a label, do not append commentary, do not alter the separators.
{"hour": 5, "minute": 28}
